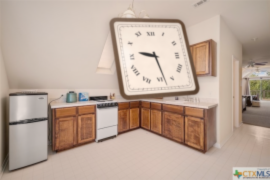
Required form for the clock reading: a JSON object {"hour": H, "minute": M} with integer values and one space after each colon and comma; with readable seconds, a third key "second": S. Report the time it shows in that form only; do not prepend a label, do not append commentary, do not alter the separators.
{"hour": 9, "minute": 28}
